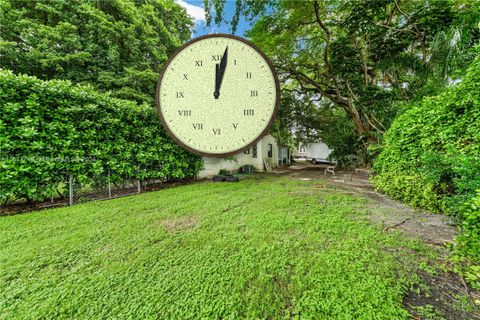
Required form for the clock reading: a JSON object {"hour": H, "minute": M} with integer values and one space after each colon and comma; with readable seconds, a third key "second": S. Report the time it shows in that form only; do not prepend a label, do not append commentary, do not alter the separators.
{"hour": 12, "minute": 2}
